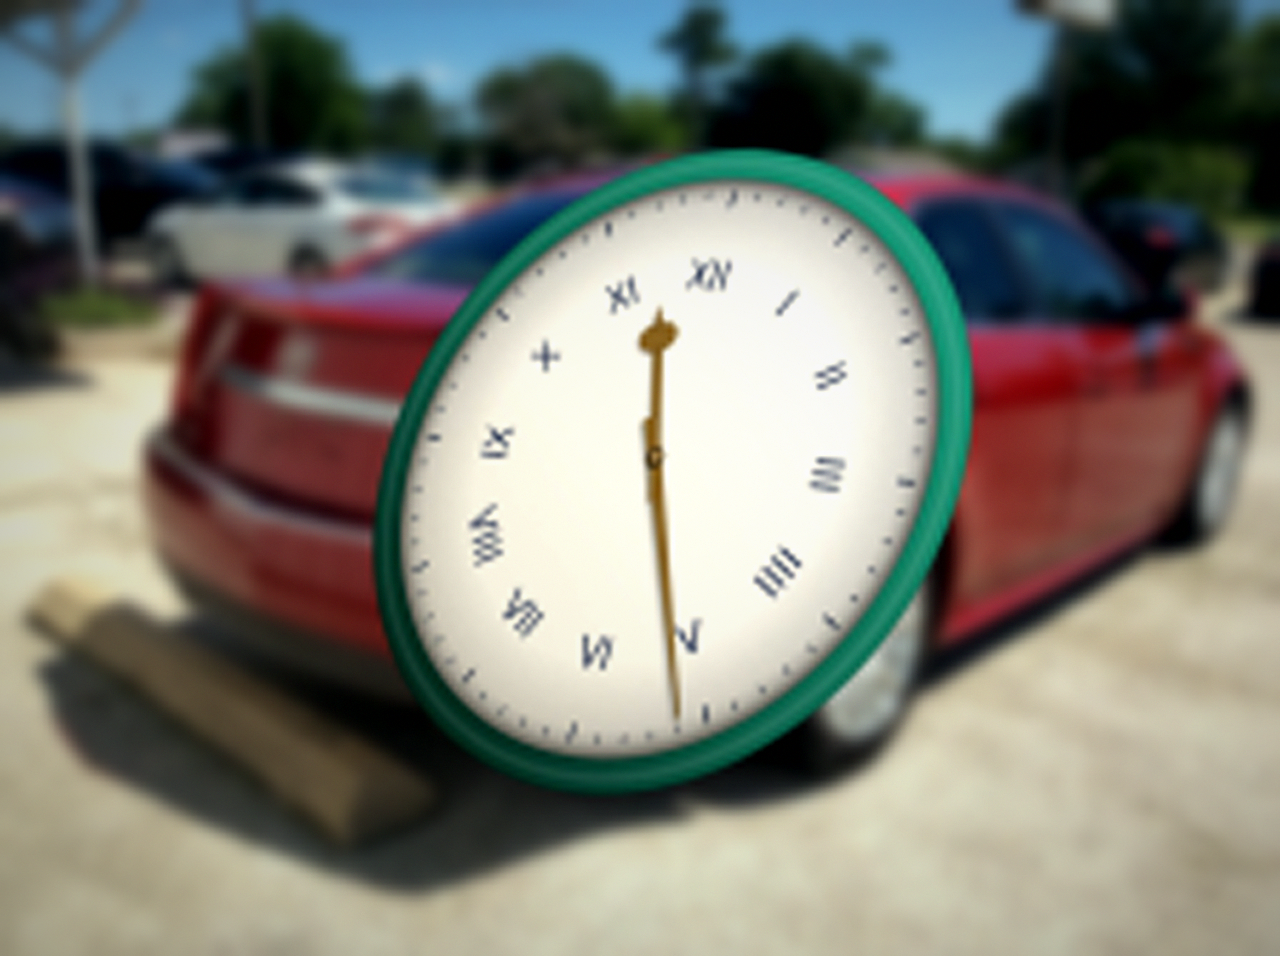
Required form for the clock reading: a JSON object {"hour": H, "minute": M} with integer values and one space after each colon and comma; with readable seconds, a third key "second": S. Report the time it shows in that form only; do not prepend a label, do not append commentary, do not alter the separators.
{"hour": 11, "minute": 26}
